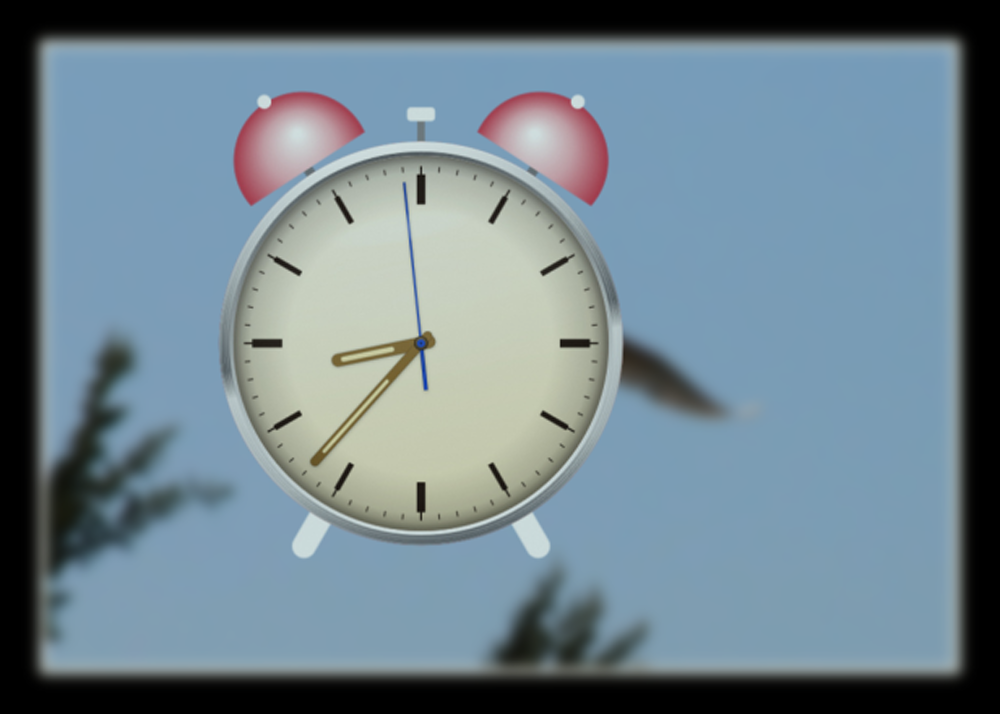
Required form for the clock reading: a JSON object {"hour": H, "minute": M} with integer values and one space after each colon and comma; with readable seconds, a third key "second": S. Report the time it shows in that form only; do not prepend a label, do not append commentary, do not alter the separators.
{"hour": 8, "minute": 36, "second": 59}
